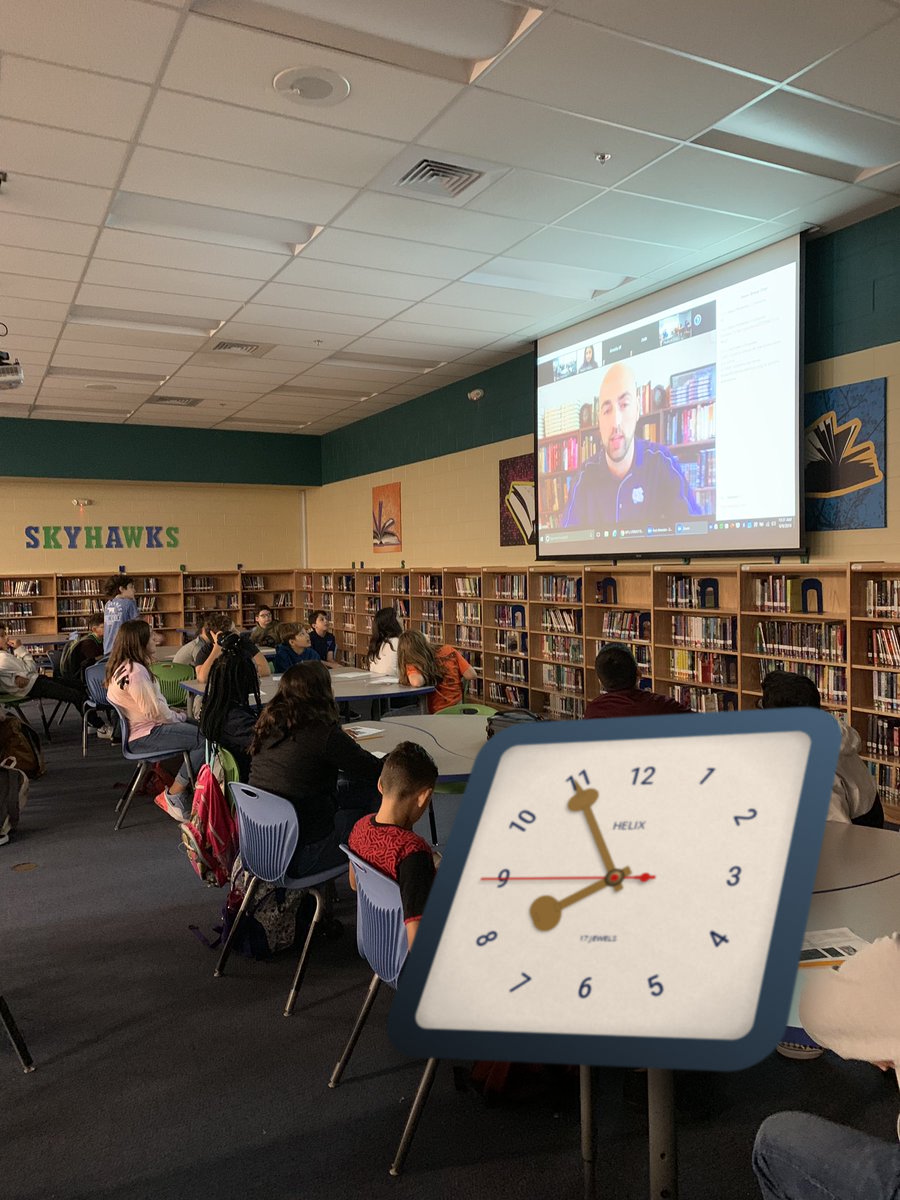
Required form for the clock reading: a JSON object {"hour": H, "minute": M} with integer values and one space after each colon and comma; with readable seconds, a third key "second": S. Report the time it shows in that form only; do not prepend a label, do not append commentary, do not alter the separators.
{"hour": 7, "minute": 54, "second": 45}
